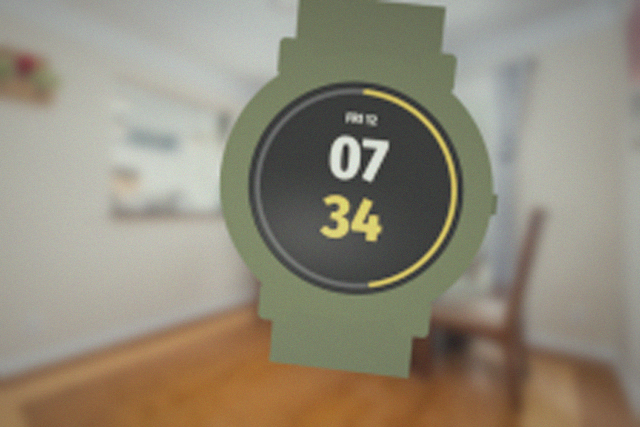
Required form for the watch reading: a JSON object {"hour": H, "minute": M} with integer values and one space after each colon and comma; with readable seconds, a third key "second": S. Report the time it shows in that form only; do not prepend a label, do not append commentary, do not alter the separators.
{"hour": 7, "minute": 34}
